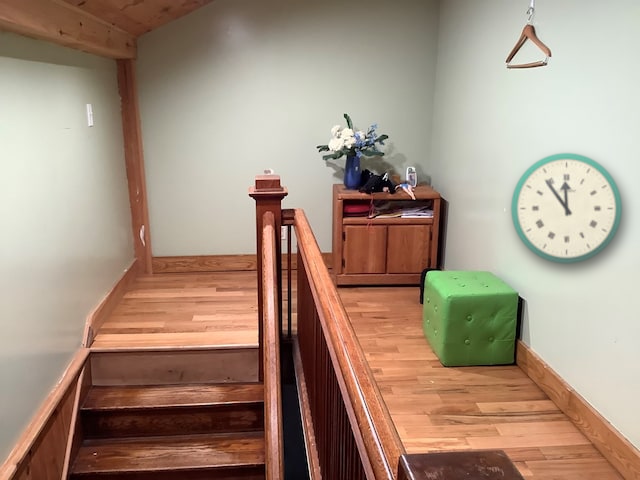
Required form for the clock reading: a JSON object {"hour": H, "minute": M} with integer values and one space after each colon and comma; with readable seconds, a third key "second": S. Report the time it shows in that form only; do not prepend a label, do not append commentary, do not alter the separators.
{"hour": 11, "minute": 54}
